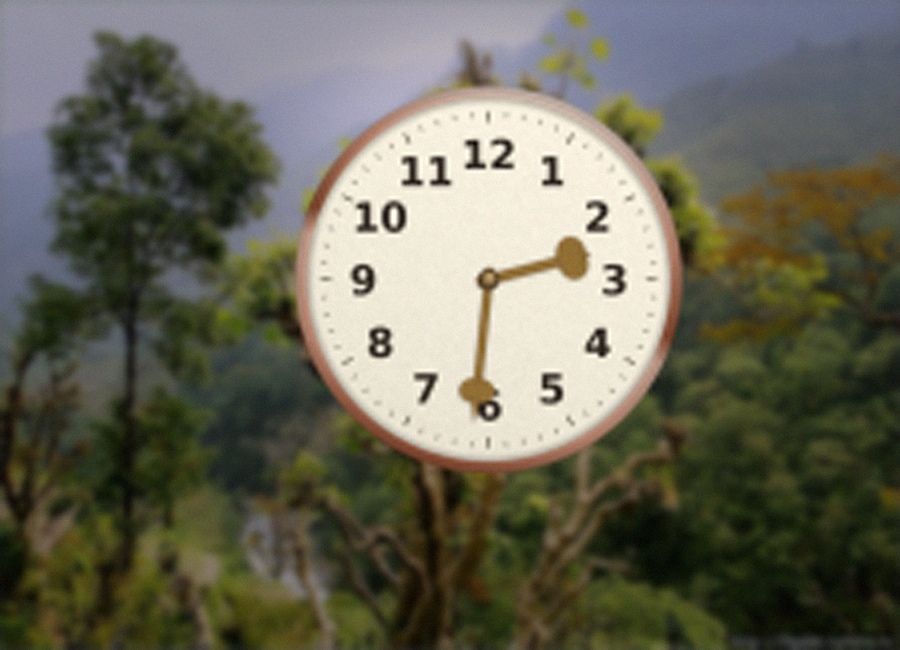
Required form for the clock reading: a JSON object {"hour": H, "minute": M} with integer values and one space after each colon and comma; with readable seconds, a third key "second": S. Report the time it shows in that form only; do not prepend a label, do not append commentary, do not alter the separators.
{"hour": 2, "minute": 31}
